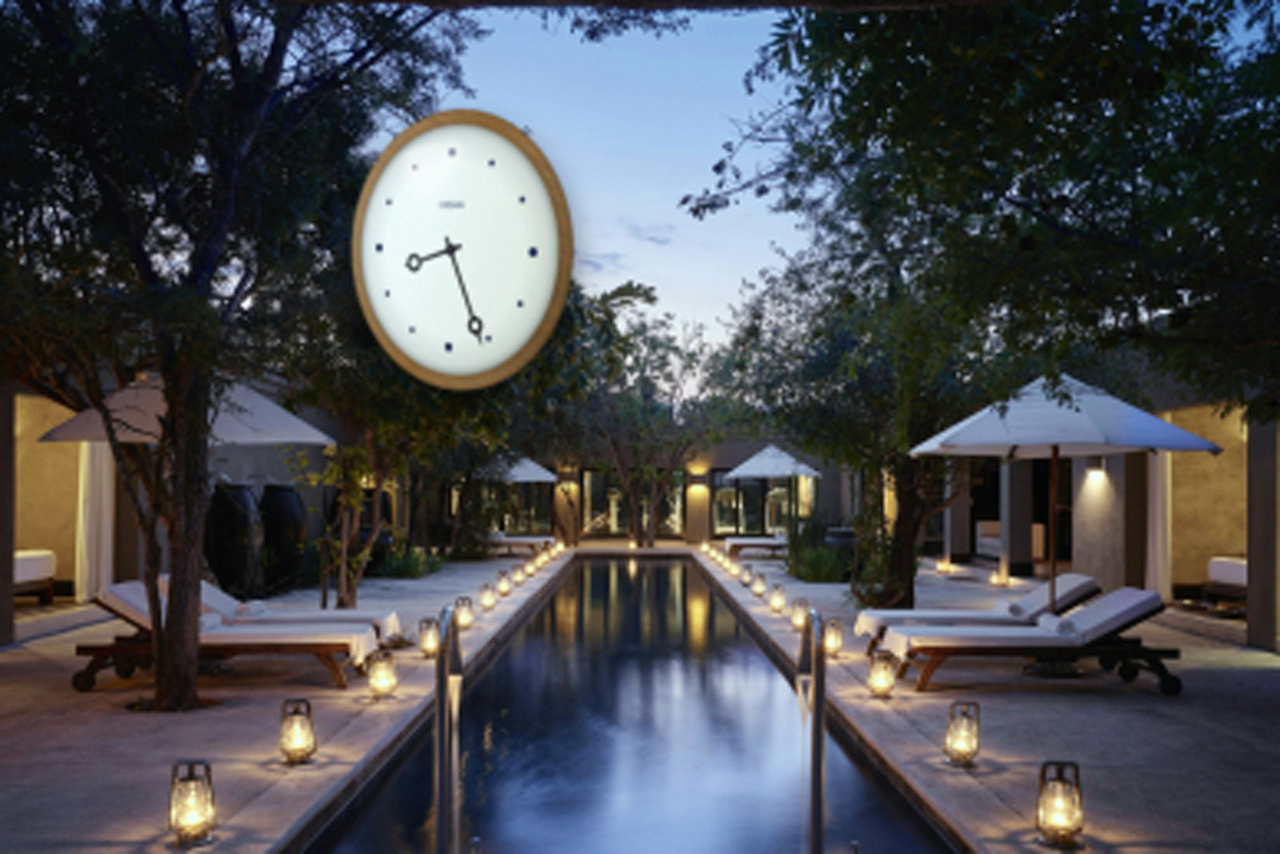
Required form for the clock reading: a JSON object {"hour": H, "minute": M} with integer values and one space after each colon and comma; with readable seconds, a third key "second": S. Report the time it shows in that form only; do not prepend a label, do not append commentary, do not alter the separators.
{"hour": 8, "minute": 26}
